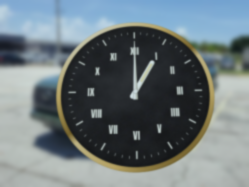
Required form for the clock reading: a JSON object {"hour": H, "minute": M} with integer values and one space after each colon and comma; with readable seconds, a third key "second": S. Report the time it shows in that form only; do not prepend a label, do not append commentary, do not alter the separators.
{"hour": 1, "minute": 0}
